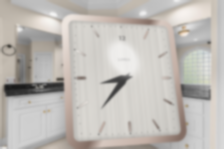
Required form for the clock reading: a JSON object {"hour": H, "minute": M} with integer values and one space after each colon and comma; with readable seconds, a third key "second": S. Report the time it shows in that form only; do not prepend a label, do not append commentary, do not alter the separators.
{"hour": 8, "minute": 37}
